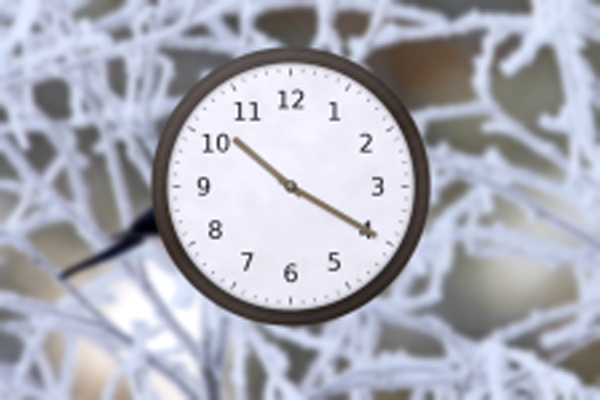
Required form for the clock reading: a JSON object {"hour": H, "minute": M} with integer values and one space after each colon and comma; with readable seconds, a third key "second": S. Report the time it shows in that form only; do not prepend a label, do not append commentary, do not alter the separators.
{"hour": 10, "minute": 20}
